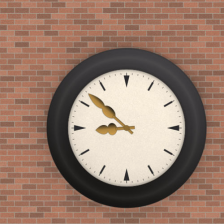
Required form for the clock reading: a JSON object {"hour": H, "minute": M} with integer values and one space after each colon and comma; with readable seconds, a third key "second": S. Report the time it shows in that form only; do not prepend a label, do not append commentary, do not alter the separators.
{"hour": 8, "minute": 52}
